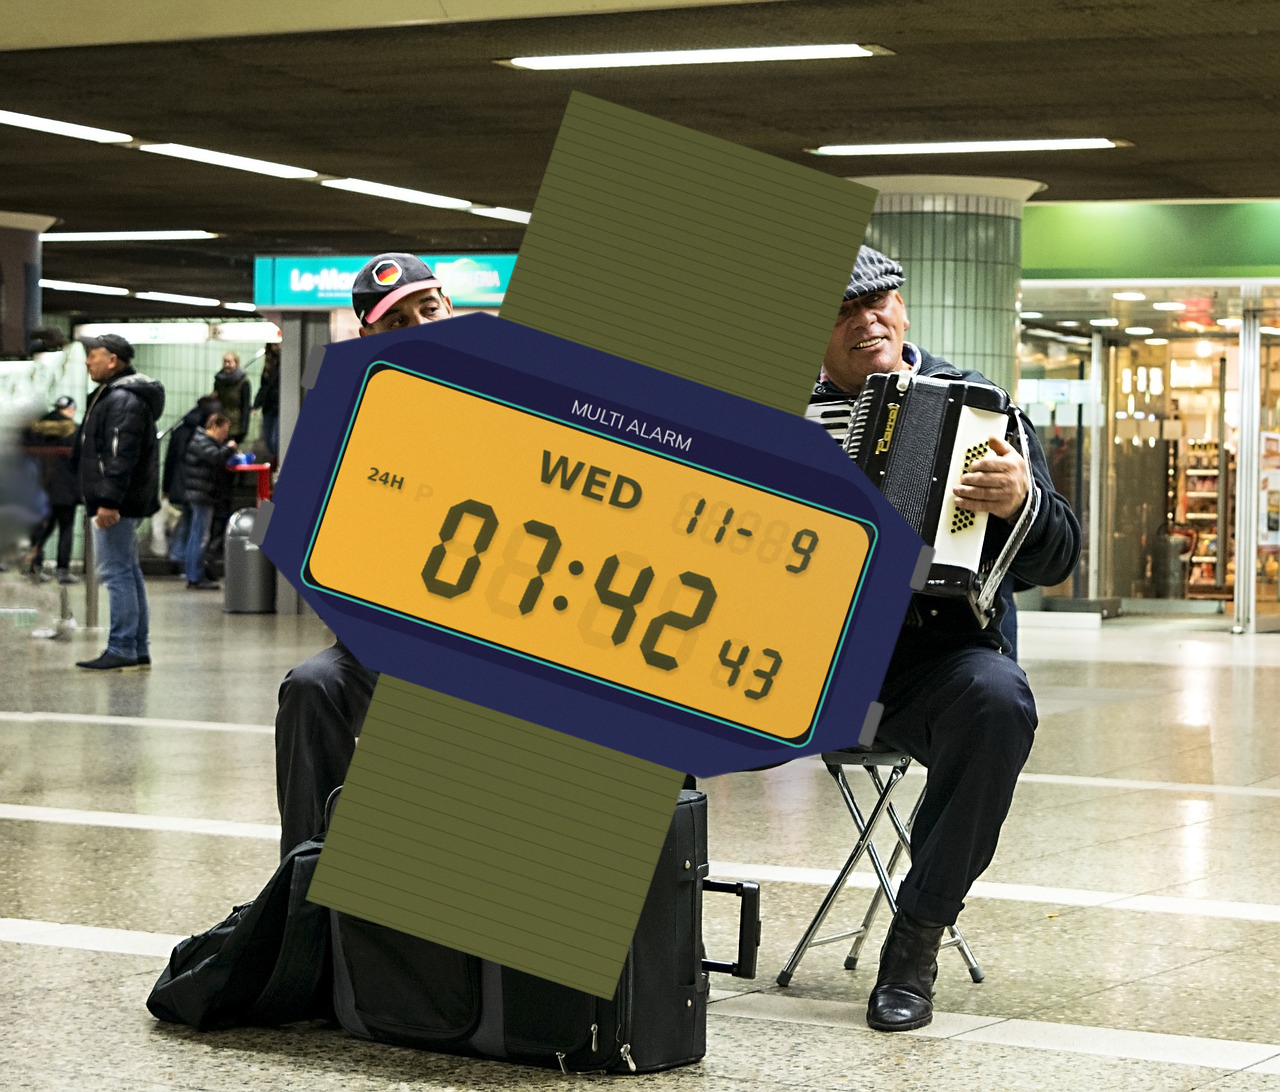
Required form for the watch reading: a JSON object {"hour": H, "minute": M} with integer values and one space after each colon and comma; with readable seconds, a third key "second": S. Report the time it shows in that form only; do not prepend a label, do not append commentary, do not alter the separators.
{"hour": 7, "minute": 42, "second": 43}
